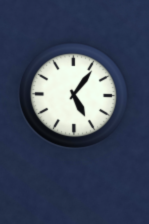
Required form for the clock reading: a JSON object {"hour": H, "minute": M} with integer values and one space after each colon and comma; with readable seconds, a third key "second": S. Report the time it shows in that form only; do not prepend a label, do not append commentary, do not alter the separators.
{"hour": 5, "minute": 6}
